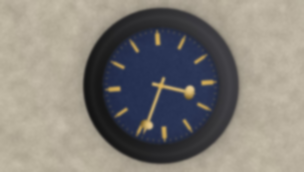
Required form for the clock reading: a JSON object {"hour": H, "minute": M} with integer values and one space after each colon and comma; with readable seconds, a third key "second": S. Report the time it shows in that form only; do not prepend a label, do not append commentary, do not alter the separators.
{"hour": 3, "minute": 34}
